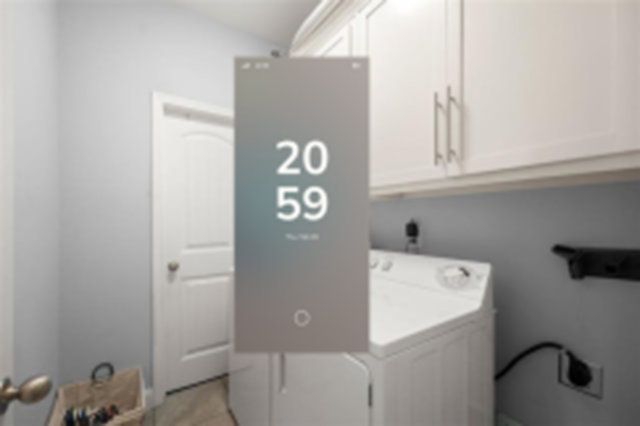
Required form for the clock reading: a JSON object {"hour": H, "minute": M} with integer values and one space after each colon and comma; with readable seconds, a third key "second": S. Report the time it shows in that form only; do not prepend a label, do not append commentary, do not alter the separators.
{"hour": 20, "minute": 59}
